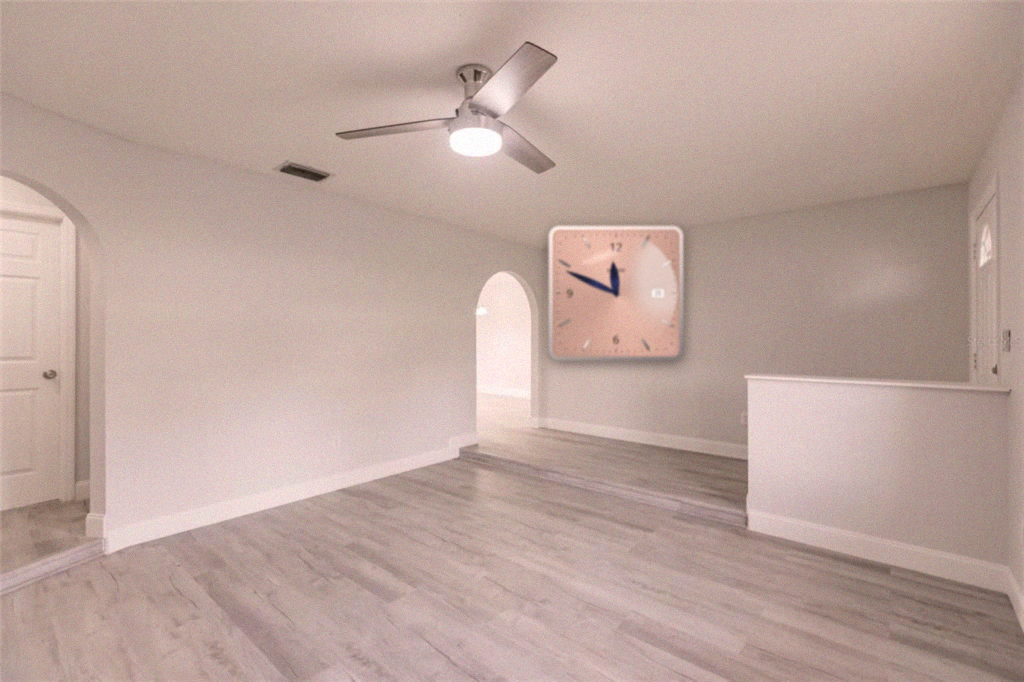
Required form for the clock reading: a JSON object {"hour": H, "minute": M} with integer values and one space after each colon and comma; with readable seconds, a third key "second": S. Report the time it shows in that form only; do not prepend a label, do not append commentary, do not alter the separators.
{"hour": 11, "minute": 49}
